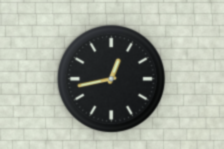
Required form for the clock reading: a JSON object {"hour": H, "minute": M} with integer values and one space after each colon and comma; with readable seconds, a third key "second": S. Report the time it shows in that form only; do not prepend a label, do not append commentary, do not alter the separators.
{"hour": 12, "minute": 43}
